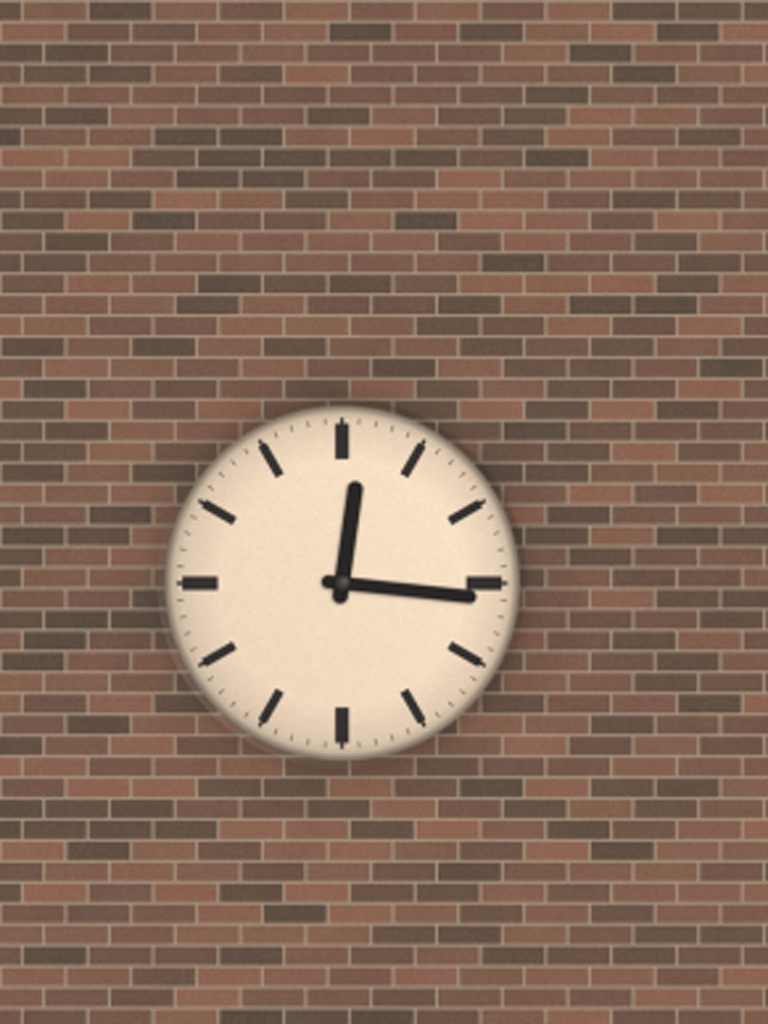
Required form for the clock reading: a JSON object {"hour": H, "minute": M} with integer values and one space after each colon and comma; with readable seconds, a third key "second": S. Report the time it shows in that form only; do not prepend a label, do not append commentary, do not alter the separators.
{"hour": 12, "minute": 16}
